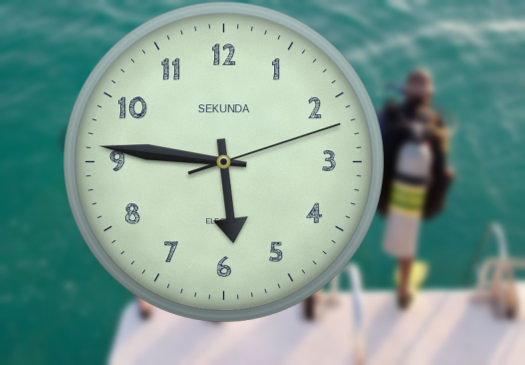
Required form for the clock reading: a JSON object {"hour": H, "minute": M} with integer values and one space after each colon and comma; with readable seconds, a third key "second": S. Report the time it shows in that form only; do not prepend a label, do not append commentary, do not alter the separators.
{"hour": 5, "minute": 46, "second": 12}
